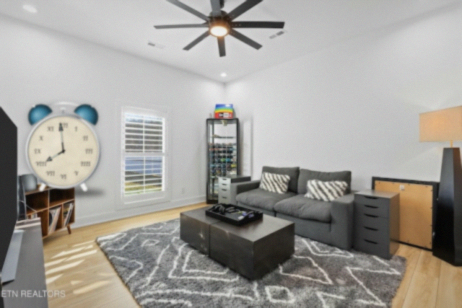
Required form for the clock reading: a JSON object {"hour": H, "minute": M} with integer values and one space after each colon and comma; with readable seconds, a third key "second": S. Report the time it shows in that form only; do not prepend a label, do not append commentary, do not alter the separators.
{"hour": 7, "minute": 59}
